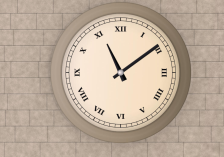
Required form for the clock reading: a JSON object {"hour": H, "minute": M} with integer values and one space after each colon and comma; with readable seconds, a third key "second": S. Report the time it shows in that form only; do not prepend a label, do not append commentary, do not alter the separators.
{"hour": 11, "minute": 9}
